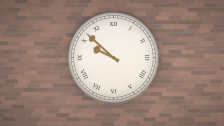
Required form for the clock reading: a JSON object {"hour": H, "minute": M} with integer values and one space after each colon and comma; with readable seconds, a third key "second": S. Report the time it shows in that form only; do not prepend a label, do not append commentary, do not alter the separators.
{"hour": 9, "minute": 52}
